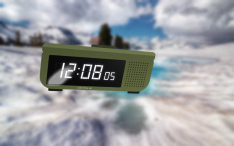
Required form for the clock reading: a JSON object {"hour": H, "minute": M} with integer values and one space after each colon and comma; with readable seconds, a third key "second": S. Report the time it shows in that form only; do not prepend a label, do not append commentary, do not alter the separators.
{"hour": 12, "minute": 8, "second": 5}
